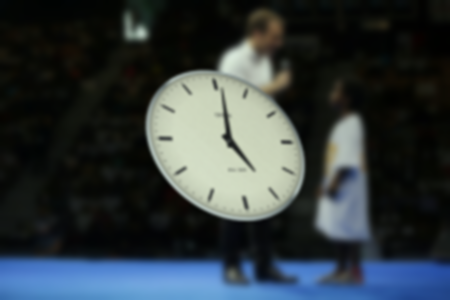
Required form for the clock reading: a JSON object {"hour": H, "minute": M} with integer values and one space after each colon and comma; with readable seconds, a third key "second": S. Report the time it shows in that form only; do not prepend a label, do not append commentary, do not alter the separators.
{"hour": 5, "minute": 1}
